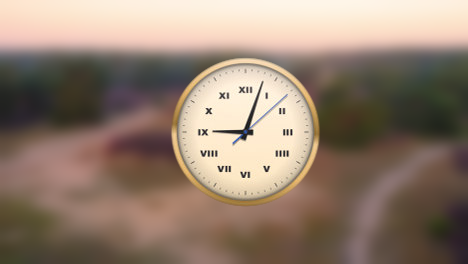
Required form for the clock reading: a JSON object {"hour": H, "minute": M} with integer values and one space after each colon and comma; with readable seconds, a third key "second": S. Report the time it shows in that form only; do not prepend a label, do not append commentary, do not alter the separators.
{"hour": 9, "minute": 3, "second": 8}
